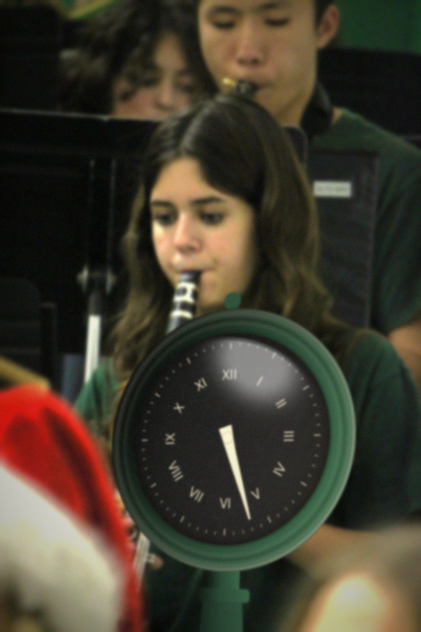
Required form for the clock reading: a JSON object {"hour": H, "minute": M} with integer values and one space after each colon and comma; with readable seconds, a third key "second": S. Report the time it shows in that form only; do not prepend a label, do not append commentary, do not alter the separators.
{"hour": 5, "minute": 27}
